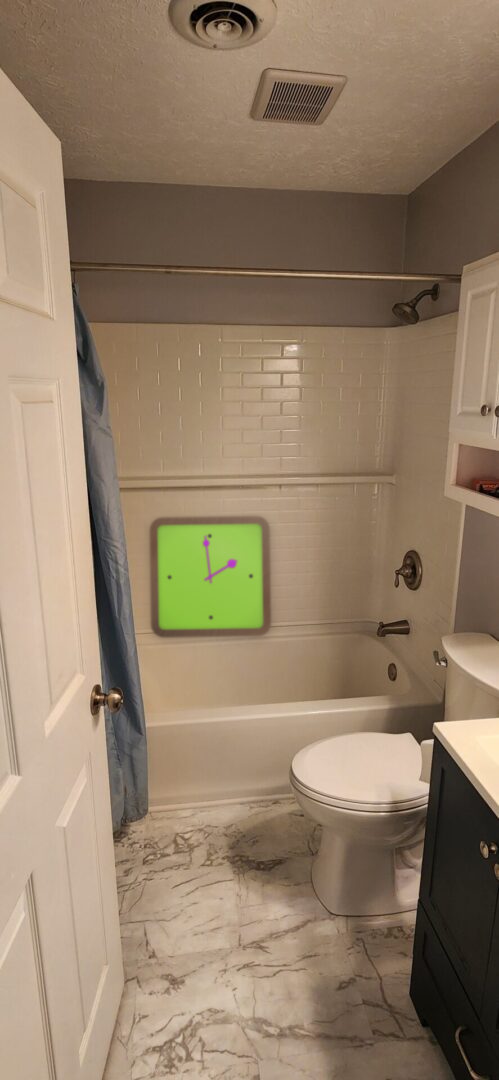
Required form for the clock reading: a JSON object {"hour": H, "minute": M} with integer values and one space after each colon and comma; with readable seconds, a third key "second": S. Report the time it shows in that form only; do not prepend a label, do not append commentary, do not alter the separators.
{"hour": 1, "minute": 59}
